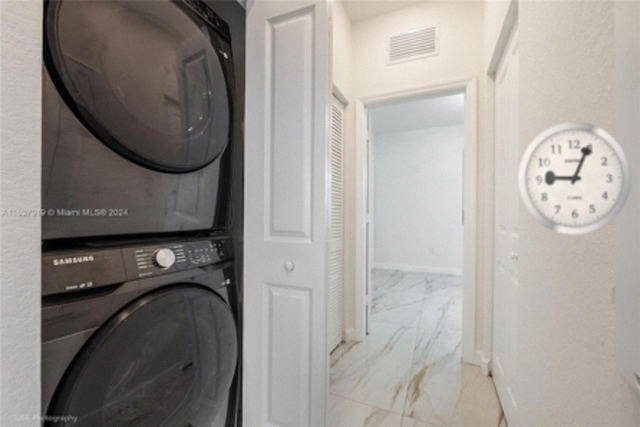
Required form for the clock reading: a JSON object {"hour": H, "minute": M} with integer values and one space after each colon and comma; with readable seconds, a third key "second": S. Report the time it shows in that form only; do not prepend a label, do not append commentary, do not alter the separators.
{"hour": 9, "minute": 4}
